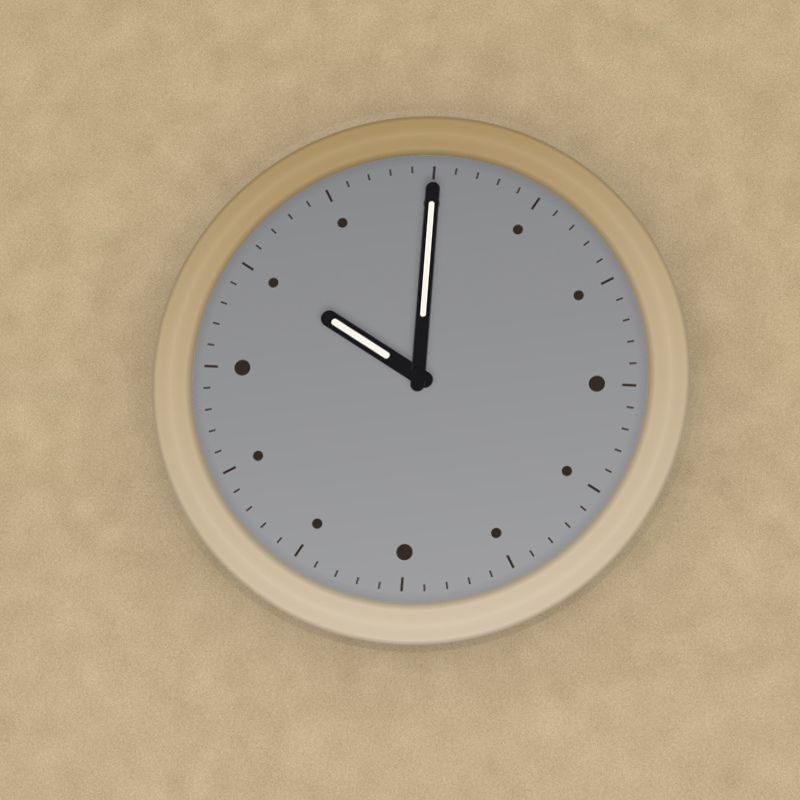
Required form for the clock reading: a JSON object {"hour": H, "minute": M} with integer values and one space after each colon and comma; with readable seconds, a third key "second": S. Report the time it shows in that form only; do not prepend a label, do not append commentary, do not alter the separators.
{"hour": 10, "minute": 0}
